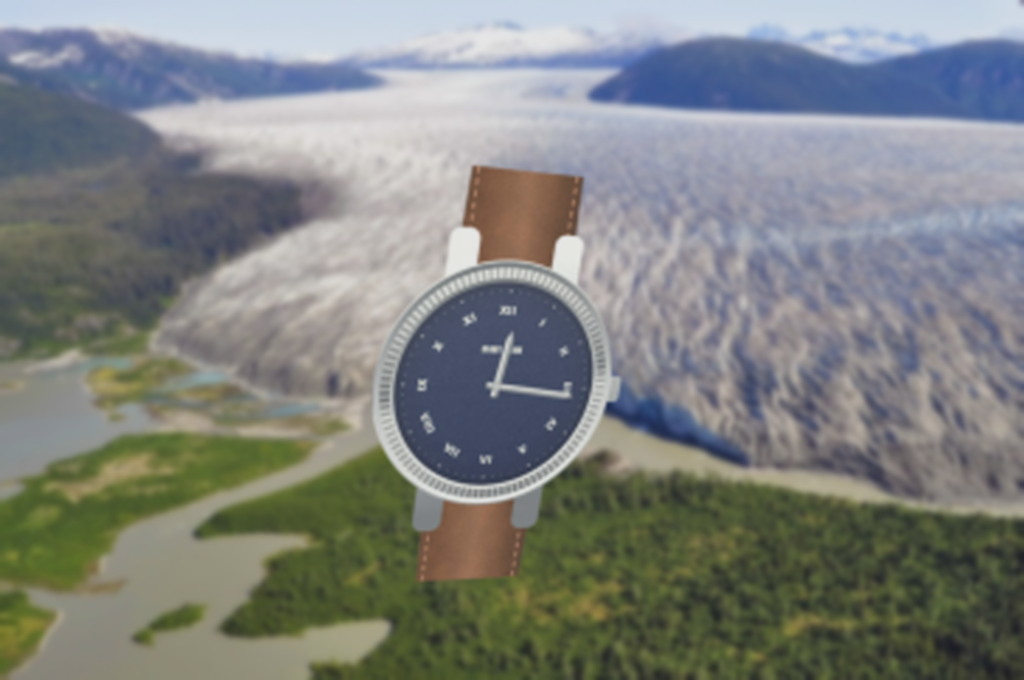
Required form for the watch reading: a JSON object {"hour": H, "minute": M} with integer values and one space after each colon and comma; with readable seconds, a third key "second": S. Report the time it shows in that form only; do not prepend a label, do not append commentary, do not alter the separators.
{"hour": 12, "minute": 16}
